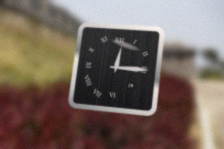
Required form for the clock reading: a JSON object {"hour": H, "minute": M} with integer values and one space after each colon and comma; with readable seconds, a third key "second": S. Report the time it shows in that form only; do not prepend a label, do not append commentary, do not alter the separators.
{"hour": 12, "minute": 15}
